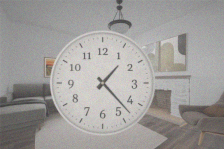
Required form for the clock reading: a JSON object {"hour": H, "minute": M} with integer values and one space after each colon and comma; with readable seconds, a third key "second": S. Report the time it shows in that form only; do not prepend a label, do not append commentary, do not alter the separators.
{"hour": 1, "minute": 23}
